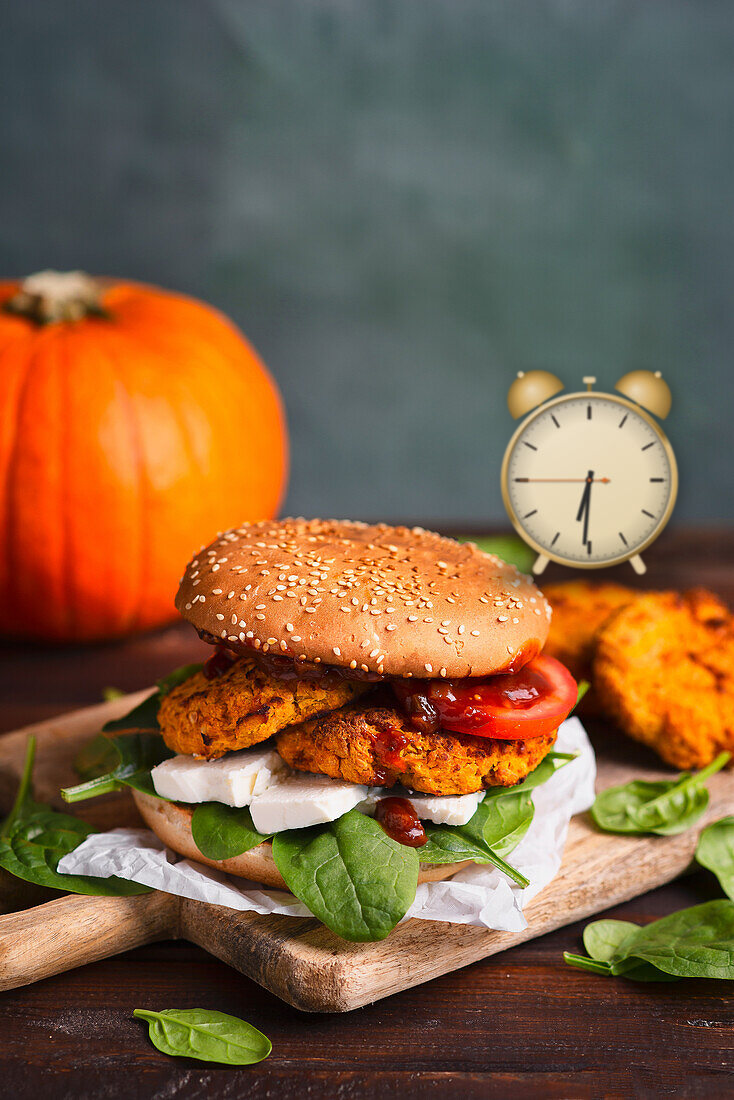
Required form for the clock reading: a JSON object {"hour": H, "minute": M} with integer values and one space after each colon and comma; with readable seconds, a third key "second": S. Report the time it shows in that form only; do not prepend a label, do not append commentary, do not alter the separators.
{"hour": 6, "minute": 30, "second": 45}
